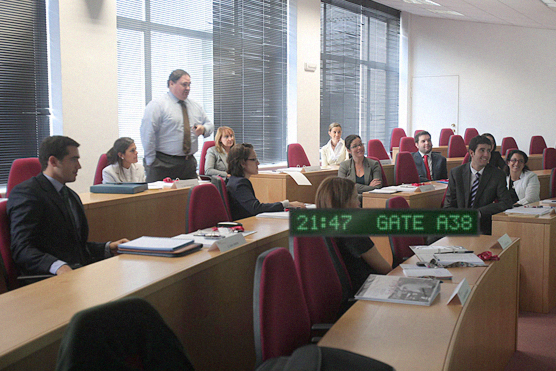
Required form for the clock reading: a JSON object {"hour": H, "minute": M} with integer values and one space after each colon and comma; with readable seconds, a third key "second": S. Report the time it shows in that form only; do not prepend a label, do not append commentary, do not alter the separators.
{"hour": 21, "minute": 47}
